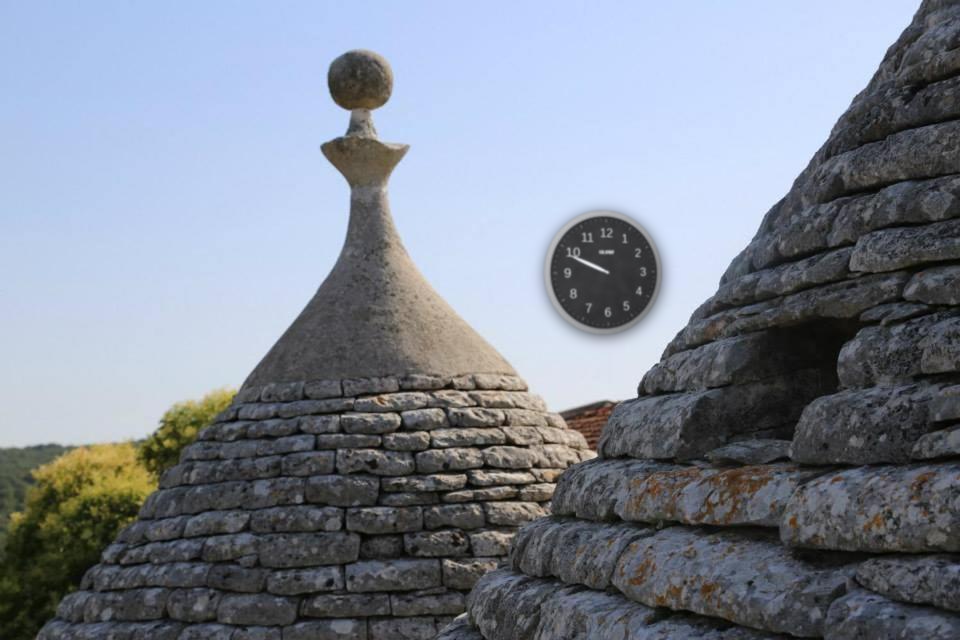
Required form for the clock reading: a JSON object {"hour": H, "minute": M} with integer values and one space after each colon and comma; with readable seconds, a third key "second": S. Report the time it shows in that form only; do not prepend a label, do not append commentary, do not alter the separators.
{"hour": 9, "minute": 49}
